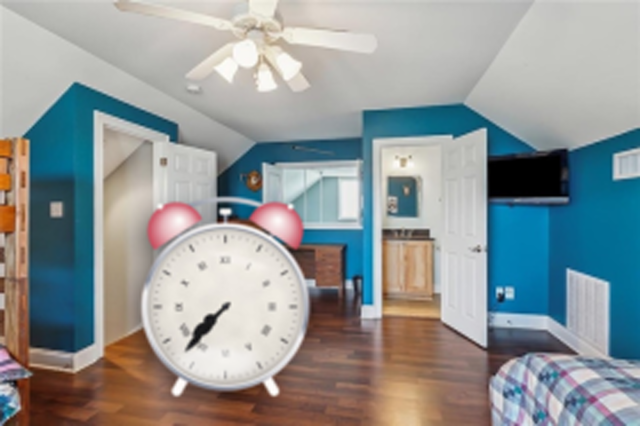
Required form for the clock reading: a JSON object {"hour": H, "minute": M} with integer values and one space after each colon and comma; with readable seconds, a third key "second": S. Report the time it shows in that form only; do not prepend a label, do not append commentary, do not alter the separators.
{"hour": 7, "minute": 37}
